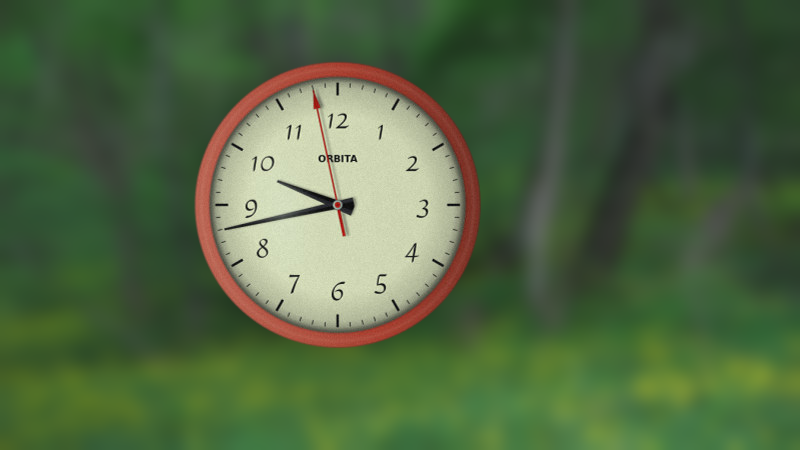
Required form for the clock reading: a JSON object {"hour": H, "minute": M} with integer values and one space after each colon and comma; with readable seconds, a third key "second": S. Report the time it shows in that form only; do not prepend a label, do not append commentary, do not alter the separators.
{"hour": 9, "minute": 42, "second": 58}
